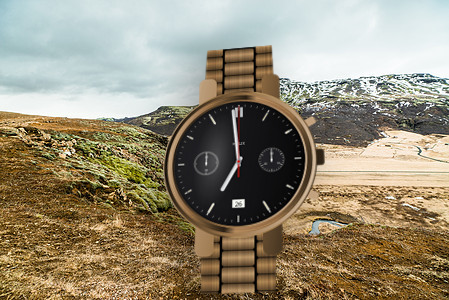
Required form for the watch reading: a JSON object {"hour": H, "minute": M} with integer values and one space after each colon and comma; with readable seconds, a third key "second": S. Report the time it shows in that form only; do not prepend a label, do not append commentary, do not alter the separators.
{"hour": 6, "minute": 59}
